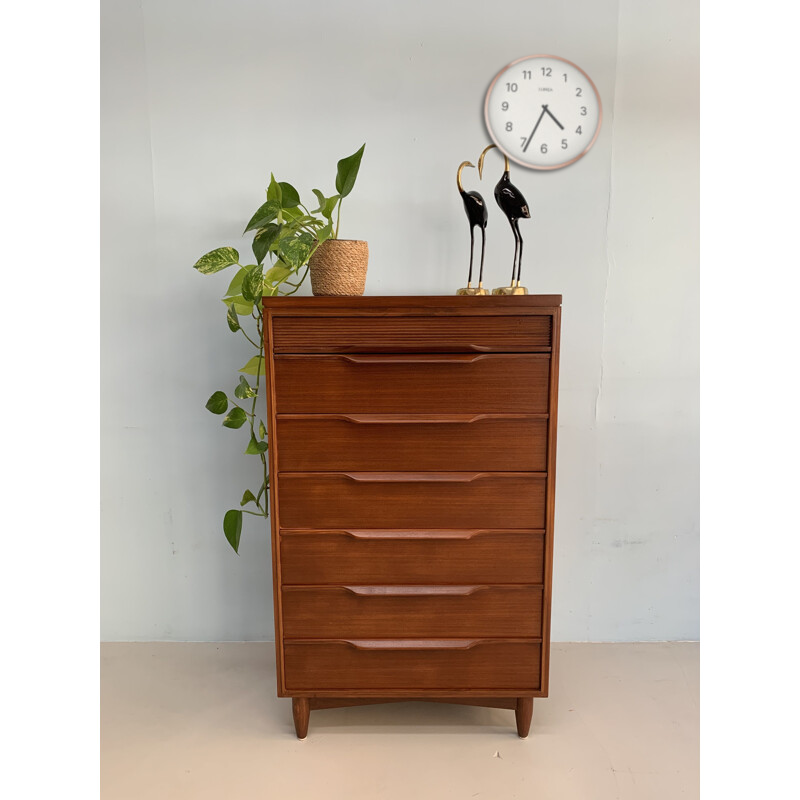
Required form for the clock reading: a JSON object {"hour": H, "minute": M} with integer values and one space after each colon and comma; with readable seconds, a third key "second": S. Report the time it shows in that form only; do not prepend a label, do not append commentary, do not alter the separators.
{"hour": 4, "minute": 34}
